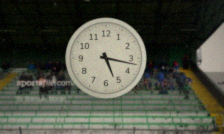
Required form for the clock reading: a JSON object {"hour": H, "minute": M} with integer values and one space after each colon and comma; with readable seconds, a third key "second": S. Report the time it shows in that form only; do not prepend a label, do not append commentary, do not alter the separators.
{"hour": 5, "minute": 17}
